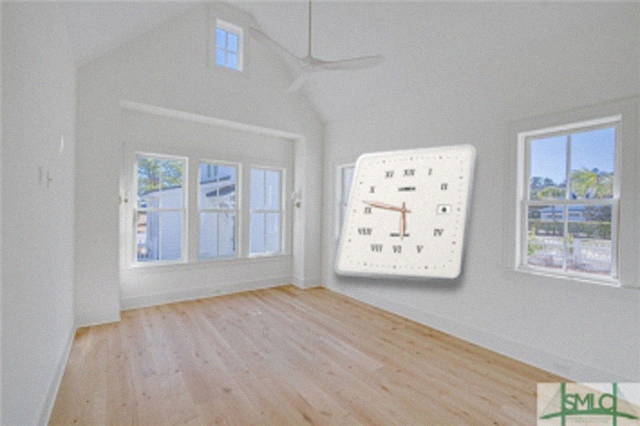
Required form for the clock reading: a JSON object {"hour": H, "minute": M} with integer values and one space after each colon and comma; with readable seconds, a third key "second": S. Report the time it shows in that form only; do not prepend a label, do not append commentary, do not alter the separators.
{"hour": 5, "minute": 47}
